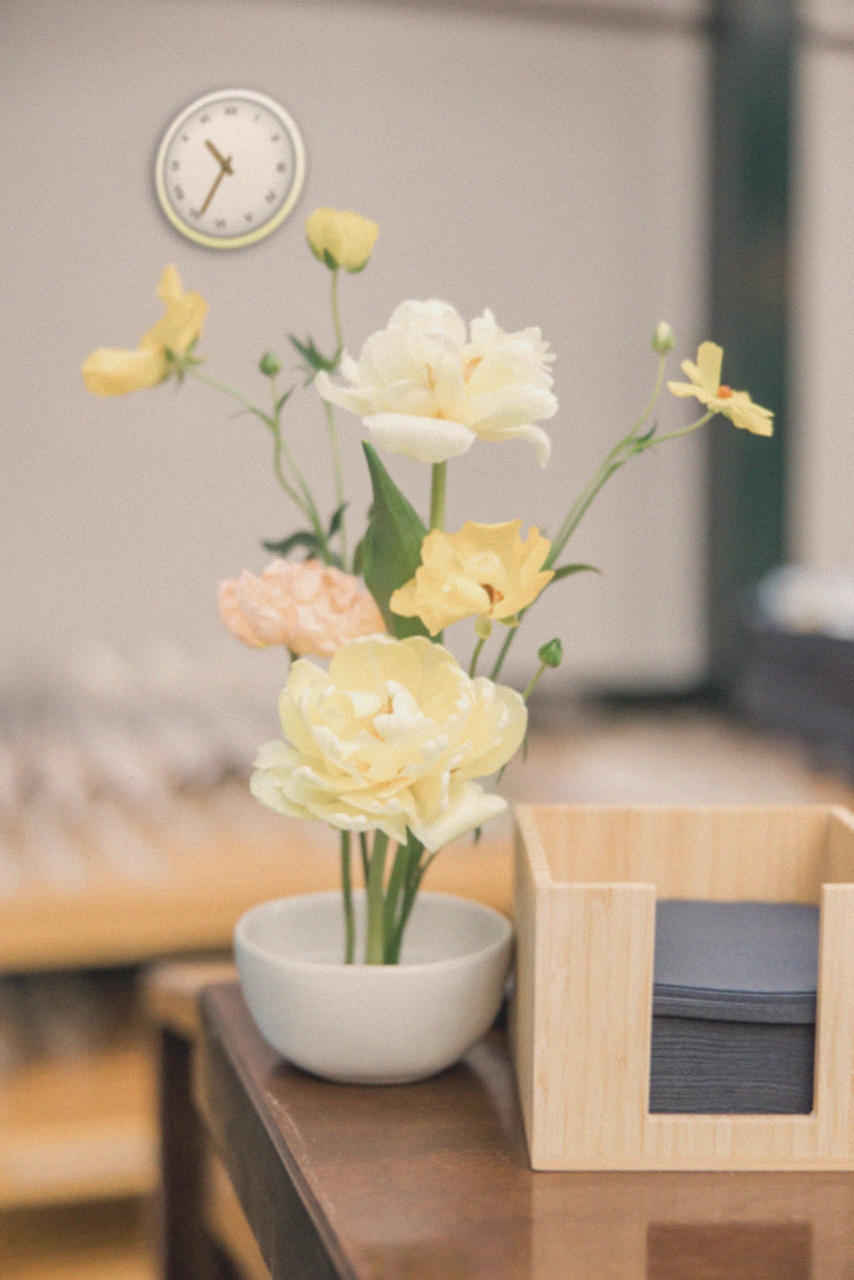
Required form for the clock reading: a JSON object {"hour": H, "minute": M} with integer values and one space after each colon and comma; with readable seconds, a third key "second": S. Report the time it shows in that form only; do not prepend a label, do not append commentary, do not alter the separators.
{"hour": 10, "minute": 34}
